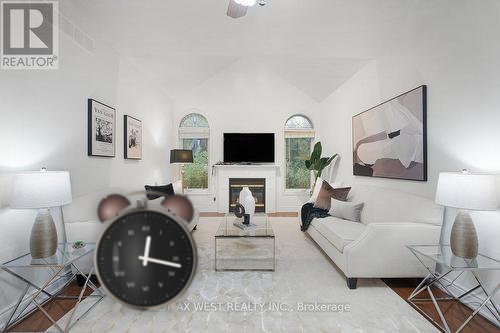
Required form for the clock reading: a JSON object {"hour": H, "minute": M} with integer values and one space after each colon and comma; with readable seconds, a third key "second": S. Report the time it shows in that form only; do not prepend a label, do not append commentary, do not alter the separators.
{"hour": 12, "minute": 17}
